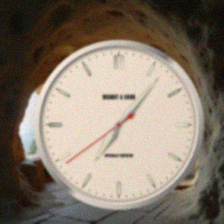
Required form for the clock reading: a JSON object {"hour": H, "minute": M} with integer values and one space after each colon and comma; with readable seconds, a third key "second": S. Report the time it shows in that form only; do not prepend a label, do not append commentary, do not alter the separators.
{"hour": 7, "minute": 6, "second": 39}
